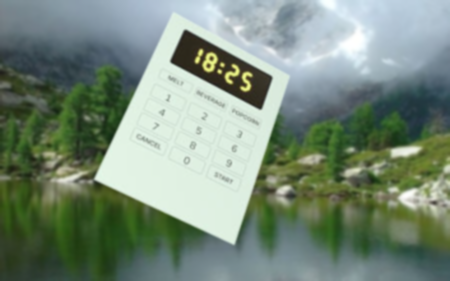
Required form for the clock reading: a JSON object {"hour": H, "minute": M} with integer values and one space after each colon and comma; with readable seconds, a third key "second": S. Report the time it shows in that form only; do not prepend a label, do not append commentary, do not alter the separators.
{"hour": 18, "minute": 25}
